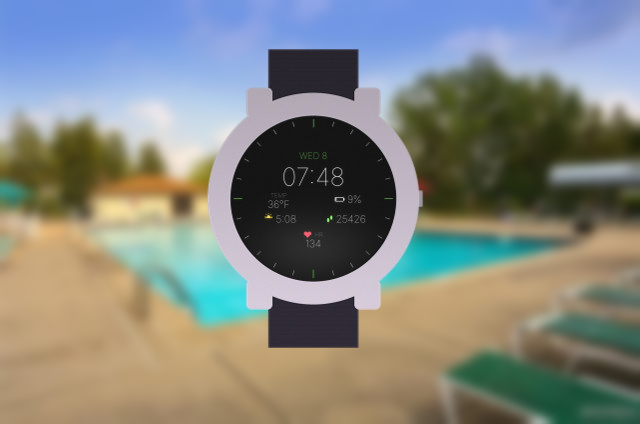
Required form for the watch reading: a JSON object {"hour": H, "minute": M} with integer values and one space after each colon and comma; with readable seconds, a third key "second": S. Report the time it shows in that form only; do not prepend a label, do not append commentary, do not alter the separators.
{"hour": 7, "minute": 48}
